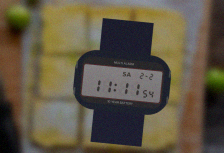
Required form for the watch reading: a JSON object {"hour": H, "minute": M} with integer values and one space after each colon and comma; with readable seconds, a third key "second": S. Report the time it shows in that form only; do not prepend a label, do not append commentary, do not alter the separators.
{"hour": 11, "minute": 11, "second": 54}
